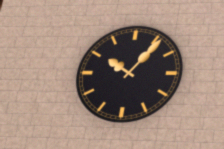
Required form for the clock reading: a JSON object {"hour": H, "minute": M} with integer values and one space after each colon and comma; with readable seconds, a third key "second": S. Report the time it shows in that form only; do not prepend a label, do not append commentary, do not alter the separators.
{"hour": 10, "minute": 6}
